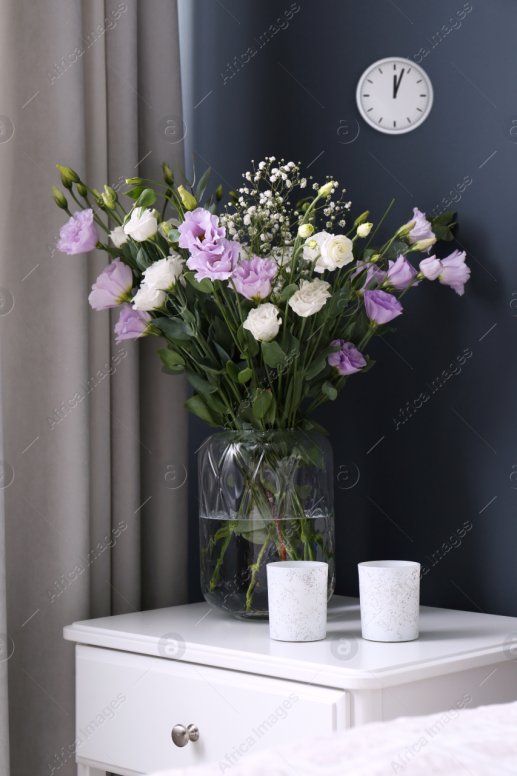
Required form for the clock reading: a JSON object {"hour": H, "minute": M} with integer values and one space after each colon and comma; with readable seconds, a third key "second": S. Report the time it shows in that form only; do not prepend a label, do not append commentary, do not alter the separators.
{"hour": 12, "minute": 3}
